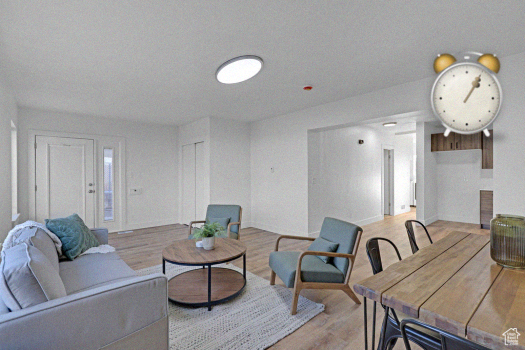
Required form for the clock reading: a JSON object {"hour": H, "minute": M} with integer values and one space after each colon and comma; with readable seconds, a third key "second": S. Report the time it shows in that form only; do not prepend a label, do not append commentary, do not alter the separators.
{"hour": 1, "minute": 5}
